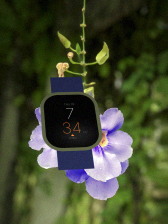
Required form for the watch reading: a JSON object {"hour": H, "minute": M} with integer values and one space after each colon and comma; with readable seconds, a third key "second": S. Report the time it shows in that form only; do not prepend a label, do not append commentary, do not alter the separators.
{"hour": 7, "minute": 34}
